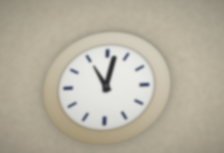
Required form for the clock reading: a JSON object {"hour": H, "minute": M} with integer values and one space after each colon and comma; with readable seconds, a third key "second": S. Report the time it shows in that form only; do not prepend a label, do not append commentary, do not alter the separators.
{"hour": 11, "minute": 2}
